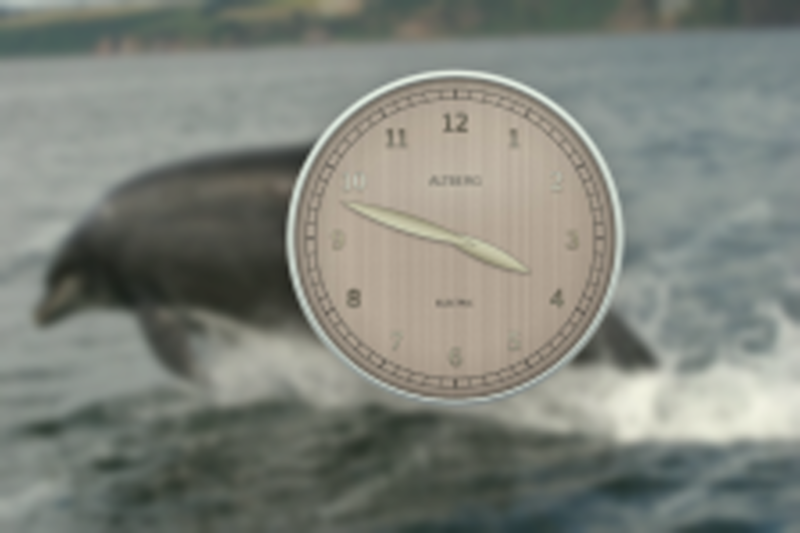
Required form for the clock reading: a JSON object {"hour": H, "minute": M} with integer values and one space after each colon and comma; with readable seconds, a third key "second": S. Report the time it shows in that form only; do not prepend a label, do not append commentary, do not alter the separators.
{"hour": 3, "minute": 48}
